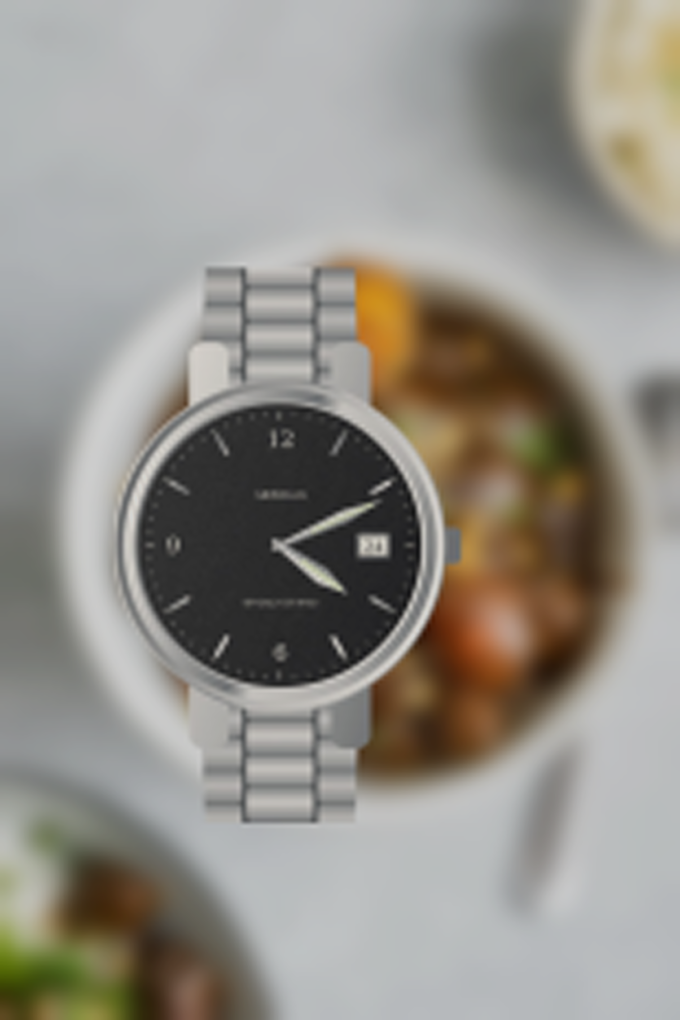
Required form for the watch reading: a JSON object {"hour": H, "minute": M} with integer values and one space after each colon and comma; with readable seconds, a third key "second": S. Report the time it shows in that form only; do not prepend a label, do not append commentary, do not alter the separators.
{"hour": 4, "minute": 11}
